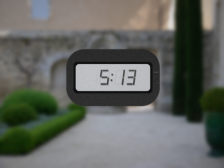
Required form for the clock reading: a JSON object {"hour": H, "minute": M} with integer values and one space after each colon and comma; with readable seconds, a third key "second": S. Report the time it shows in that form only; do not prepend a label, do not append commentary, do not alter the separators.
{"hour": 5, "minute": 13}
